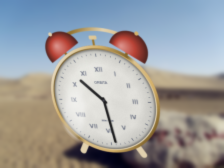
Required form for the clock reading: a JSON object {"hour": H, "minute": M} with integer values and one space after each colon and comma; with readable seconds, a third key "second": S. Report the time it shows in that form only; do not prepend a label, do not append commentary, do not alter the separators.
{"hour": 10, "minute": 29}
